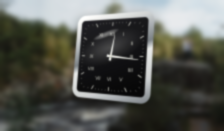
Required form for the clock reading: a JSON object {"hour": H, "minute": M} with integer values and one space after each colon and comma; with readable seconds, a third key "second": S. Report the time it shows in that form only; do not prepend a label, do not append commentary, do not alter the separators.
{"hour": 12, "minute": 16}
